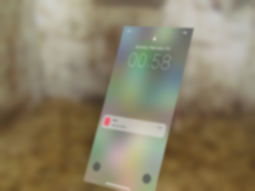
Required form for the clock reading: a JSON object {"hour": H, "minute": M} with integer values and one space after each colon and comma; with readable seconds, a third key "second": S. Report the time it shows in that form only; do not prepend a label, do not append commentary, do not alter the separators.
{"hour": 0, "minute": 58}
